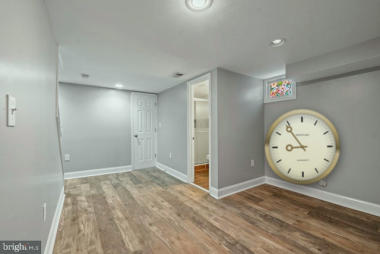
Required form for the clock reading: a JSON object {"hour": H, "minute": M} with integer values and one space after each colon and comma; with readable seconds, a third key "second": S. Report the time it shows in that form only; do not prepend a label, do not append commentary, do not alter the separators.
{"hour": 8, "minute": 54}
